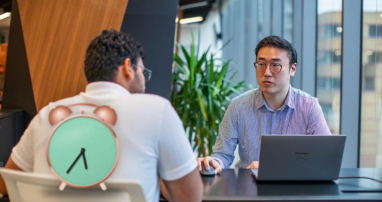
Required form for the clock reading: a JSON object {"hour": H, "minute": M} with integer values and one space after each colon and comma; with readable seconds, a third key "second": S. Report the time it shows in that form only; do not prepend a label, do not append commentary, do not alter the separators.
{"hour": 5, "minute": 36}
